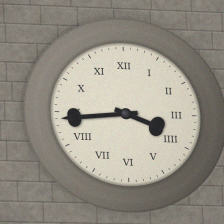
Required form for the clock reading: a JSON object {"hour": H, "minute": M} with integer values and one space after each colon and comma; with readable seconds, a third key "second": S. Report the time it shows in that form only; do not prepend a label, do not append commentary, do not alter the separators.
{"hour": 3, "minute": 44}
